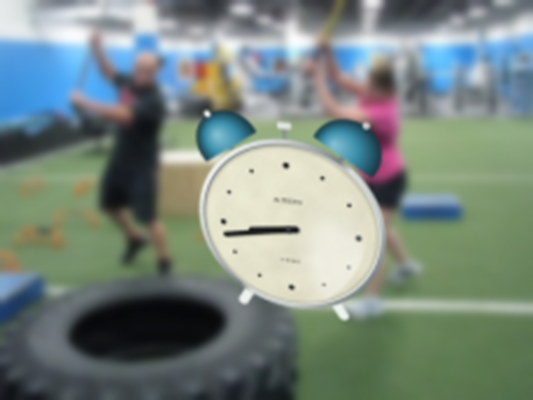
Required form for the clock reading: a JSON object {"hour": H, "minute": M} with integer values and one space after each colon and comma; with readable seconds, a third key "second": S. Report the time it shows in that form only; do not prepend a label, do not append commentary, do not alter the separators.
{"hour": 8, "minute": 43}
